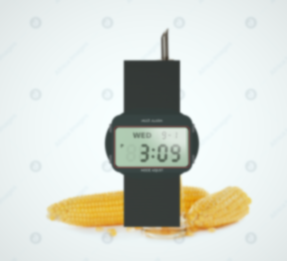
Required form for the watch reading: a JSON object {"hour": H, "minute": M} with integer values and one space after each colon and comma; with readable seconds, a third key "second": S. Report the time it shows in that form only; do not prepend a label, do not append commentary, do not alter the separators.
{"hour": 3, "minute": 9}
